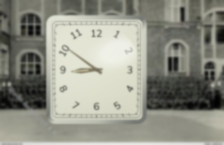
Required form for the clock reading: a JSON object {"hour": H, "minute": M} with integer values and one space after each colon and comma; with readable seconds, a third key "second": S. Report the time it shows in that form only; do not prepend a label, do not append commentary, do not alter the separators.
{"hour": 8, "minute": 51}
